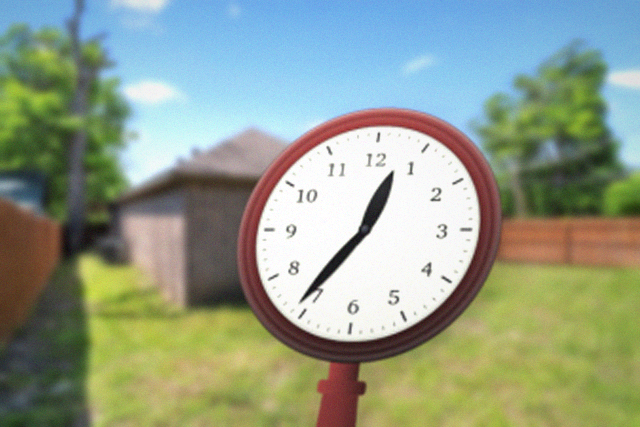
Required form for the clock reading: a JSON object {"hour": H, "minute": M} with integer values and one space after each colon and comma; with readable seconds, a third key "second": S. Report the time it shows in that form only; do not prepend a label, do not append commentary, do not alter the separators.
{"hour": 12, "minute": 36}
